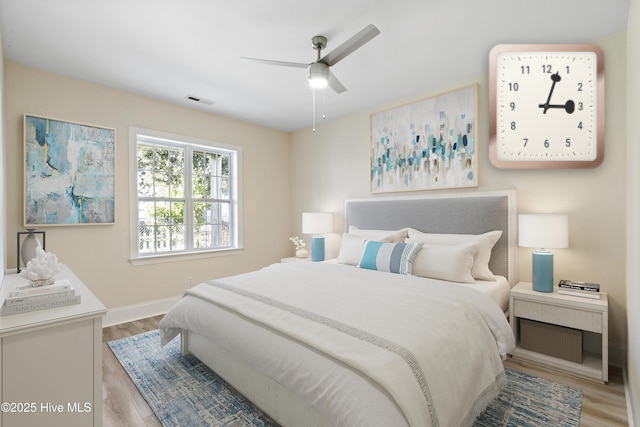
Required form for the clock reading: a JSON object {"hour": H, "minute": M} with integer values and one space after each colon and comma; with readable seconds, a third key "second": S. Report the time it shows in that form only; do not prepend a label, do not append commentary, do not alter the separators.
{"hour": 3, "minute": 3}
